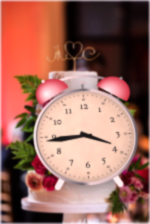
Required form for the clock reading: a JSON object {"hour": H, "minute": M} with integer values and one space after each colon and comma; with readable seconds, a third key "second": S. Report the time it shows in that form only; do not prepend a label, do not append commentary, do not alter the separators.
{"hour": 3, "minute": 44}
